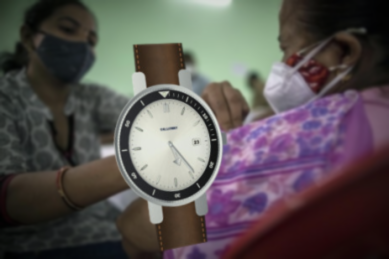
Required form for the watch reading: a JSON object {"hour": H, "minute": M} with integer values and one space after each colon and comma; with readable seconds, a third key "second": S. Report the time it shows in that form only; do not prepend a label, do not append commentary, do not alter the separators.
{"hour": 5, "minute": 24}
